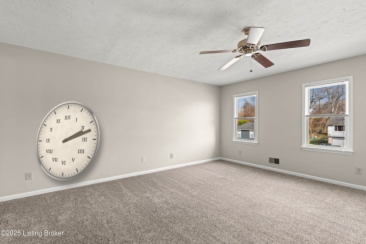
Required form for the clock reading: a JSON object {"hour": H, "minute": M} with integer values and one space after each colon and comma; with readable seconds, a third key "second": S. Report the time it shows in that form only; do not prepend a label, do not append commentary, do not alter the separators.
{"hour": 2, "minute": 12}
